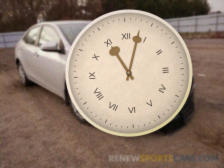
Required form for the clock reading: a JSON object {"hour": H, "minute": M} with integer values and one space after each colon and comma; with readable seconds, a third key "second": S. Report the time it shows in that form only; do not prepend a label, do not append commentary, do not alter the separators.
{"hour": 11, "minute": 3}
